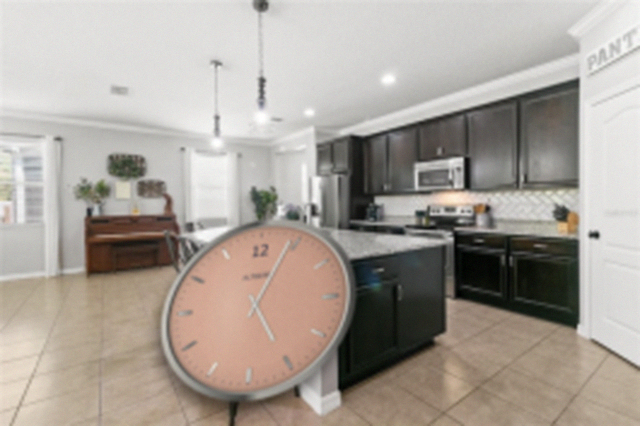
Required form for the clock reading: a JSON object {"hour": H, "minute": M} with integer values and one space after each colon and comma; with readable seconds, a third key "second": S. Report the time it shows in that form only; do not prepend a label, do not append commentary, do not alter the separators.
{"hour": 5, "minute": 4}
